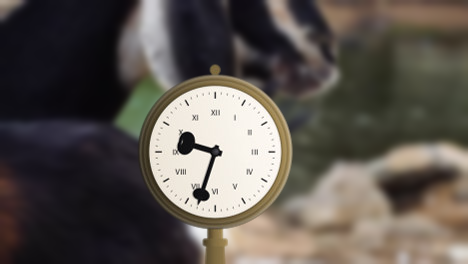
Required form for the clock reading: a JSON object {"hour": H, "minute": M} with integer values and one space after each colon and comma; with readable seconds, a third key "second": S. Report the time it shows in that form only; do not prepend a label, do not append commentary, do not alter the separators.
{"hour": 9, "minute": 33}
